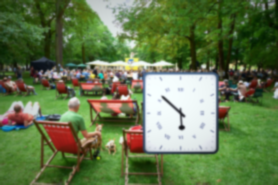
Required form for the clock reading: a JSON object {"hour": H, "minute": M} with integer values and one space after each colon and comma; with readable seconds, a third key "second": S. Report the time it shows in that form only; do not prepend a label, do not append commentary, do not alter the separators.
{"hour": 5, "minute": 52}
